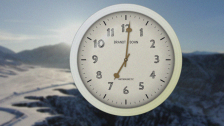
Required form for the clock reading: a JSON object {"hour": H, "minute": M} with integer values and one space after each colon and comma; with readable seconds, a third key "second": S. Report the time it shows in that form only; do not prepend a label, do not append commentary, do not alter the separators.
{"hour": 7, "minute": 1}
